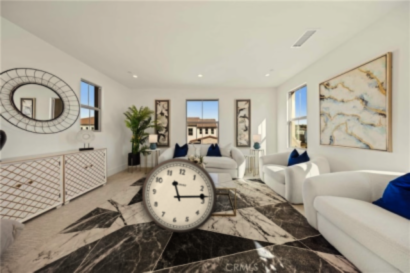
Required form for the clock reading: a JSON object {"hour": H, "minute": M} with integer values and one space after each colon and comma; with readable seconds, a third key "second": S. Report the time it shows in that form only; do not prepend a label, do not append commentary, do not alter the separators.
{"hour": 11, "minute": 13}
